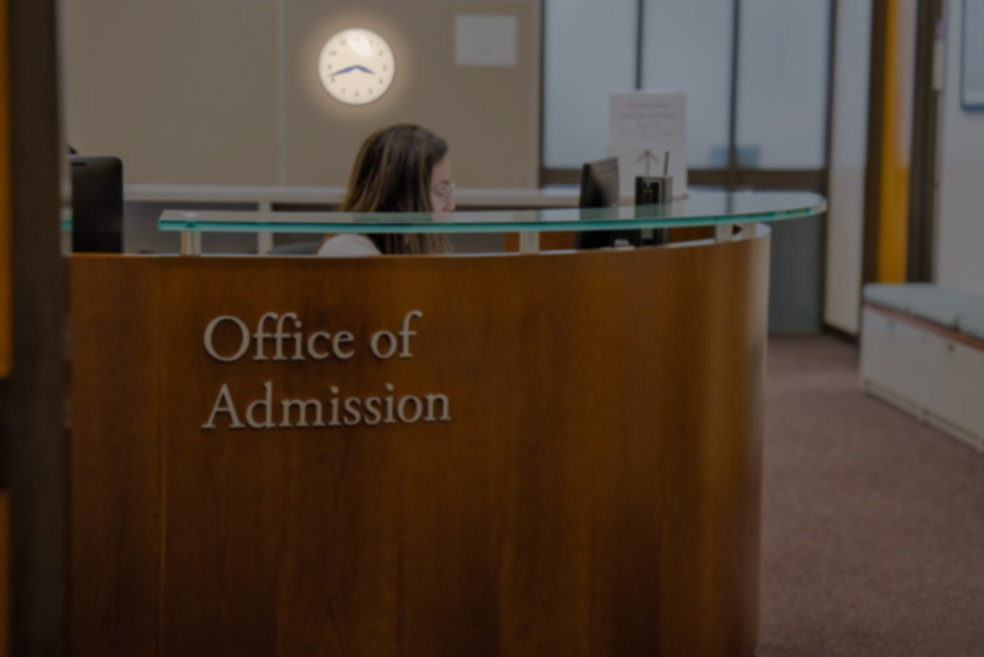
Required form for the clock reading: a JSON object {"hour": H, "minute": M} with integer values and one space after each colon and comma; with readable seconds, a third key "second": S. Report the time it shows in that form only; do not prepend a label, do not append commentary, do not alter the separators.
{"hour": 3, "minute": 42}
